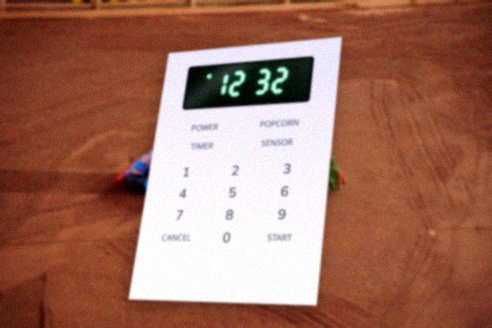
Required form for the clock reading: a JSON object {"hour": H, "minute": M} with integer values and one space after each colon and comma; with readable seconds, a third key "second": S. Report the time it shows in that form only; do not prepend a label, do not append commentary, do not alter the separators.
{"hour": 12, "minute": 32}
